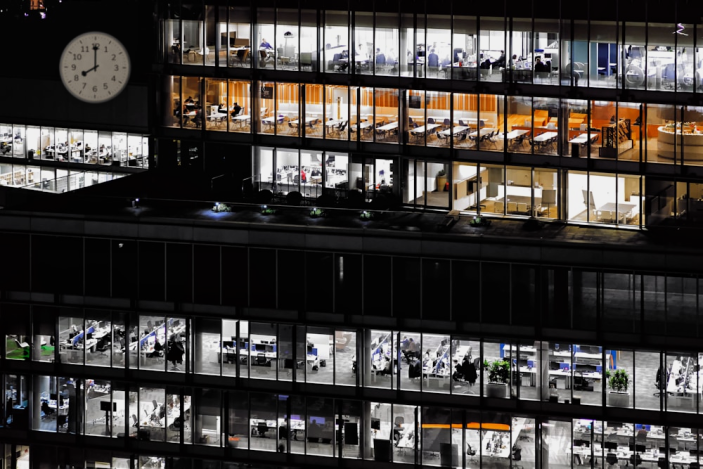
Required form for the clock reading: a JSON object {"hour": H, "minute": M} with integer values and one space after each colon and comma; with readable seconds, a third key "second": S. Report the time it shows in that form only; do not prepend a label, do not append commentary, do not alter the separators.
{"hour": 8, "minute": 0}
